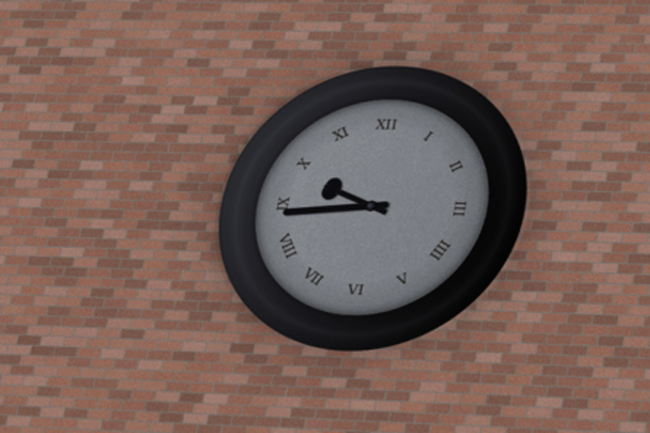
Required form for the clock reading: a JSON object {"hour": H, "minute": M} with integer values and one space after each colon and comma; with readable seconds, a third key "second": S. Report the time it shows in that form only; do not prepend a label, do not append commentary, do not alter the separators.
{"hour": 9, "minute": 44}
